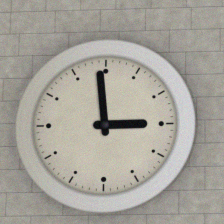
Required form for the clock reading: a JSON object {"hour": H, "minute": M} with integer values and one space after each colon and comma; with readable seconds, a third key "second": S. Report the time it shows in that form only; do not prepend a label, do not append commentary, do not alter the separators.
{"hour": 2, "minute": 59}
